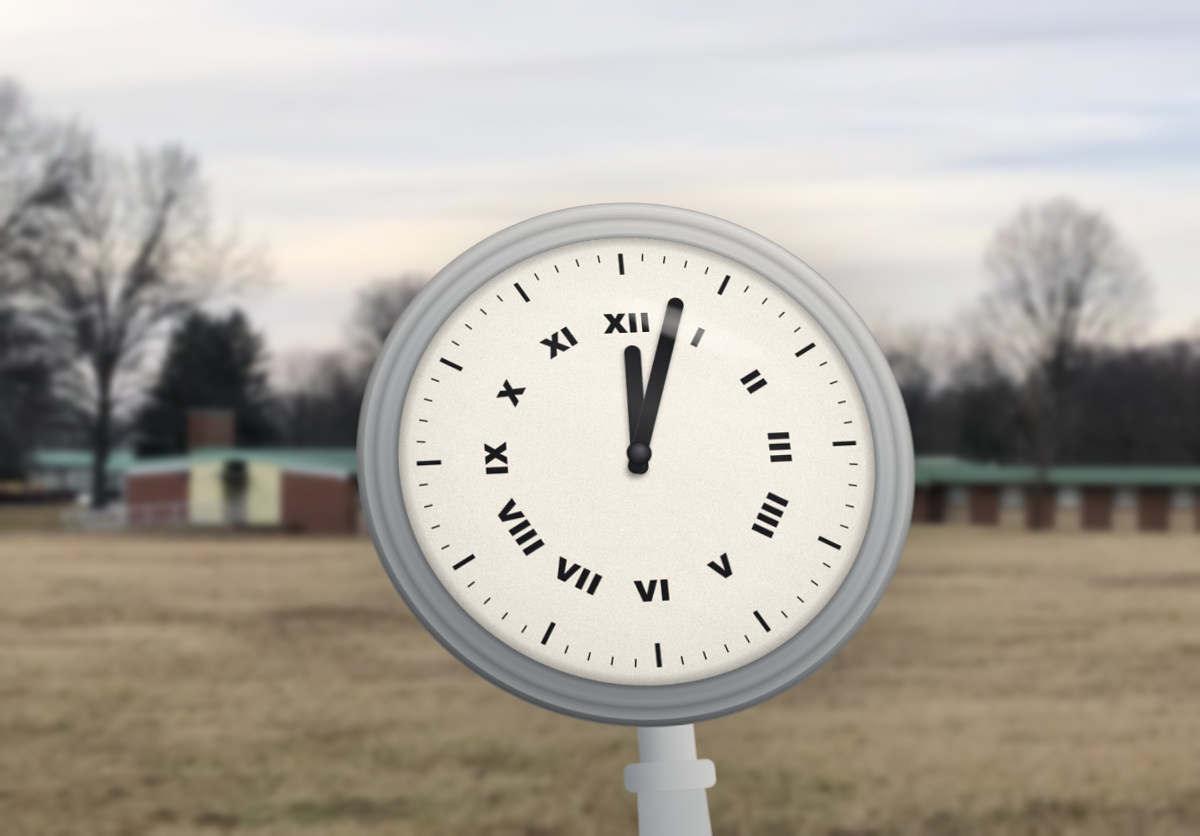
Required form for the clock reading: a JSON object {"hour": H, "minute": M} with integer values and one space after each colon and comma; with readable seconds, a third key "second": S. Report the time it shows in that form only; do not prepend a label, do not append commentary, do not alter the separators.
{"hour": 12, "minute": 3}
